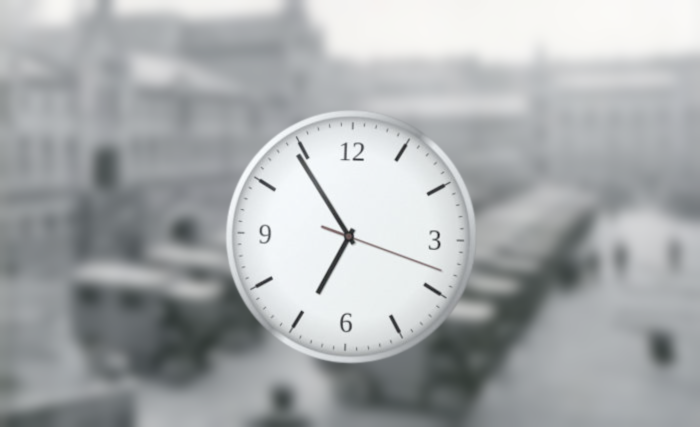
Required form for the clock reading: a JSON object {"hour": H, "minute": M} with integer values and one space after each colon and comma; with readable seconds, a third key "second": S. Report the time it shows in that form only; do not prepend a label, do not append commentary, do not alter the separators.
{"hour": 6, "minute": 54, "second": 18}
